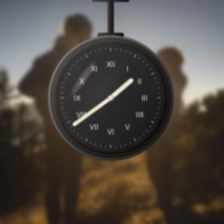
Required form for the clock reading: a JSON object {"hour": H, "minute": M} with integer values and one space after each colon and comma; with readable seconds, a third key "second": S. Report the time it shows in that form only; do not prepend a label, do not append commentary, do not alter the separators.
{"hour": 1, "minute": 39}
